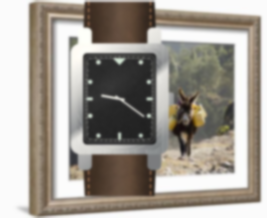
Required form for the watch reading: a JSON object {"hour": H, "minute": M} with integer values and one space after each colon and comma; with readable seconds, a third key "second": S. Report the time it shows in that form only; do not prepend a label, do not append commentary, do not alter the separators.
{"hour": 9, "minute": 21}
